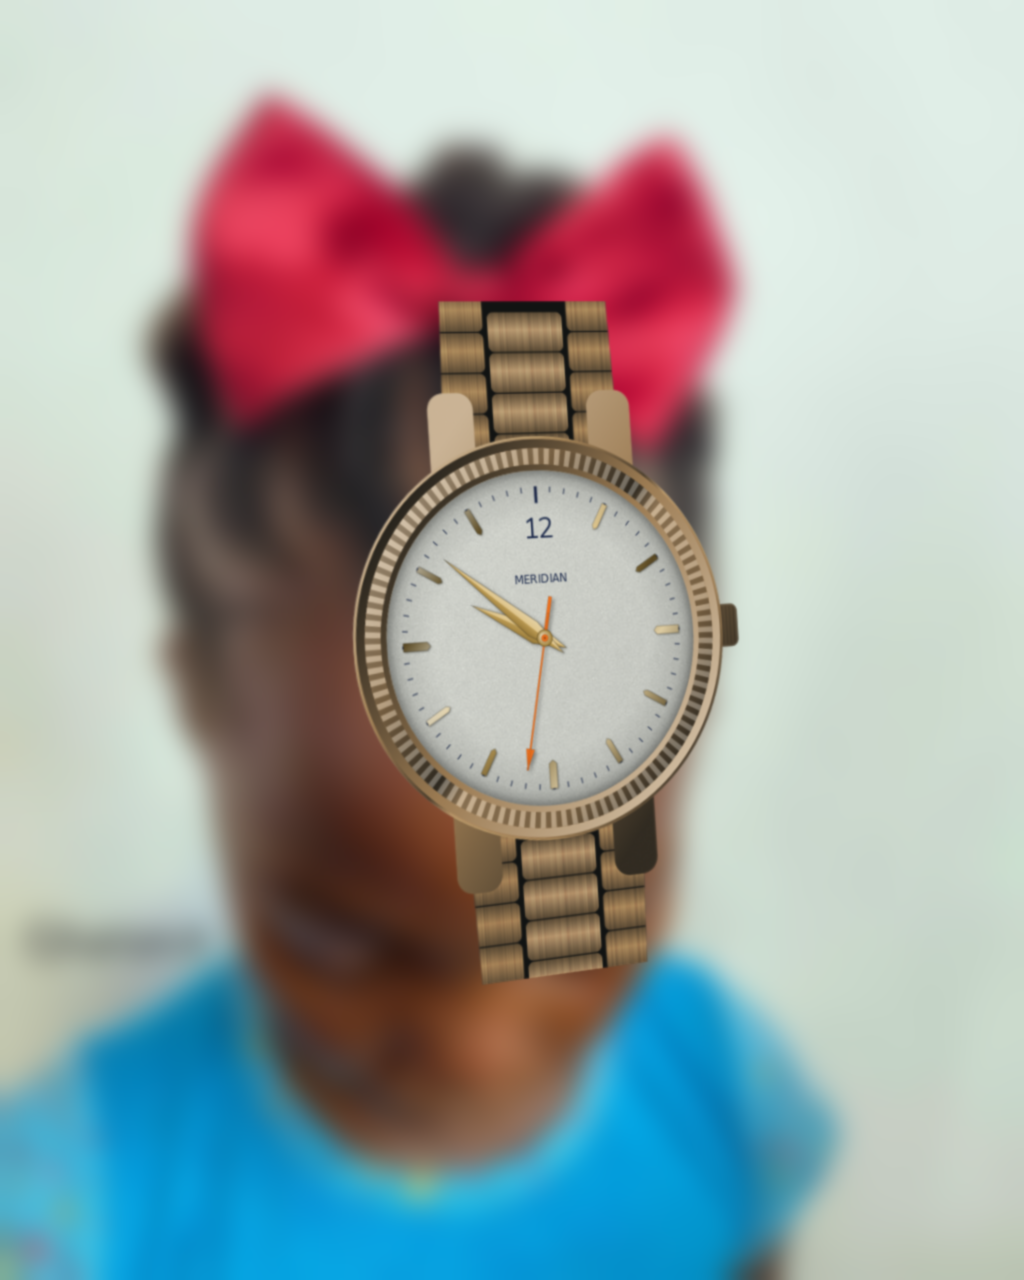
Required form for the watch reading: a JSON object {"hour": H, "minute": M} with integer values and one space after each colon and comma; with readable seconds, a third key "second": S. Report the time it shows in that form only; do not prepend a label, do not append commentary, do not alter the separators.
{"hour": 9, "minute": 51, "second": 32}
